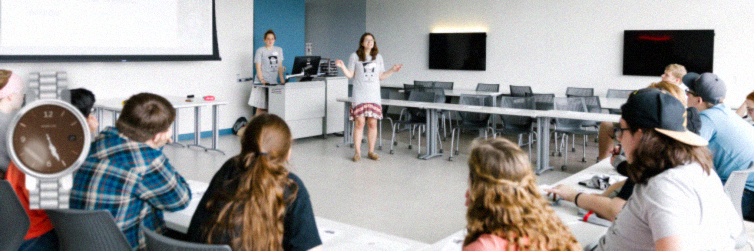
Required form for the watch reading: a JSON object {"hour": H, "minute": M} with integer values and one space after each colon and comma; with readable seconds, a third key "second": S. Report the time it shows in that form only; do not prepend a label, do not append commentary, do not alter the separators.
{"hour": 5, "minute": 26}
